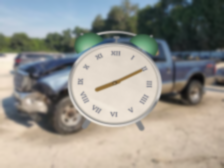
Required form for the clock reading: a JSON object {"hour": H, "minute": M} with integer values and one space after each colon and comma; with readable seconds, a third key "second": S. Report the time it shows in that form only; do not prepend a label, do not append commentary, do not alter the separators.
{"hour": 8, "minute": 10}
